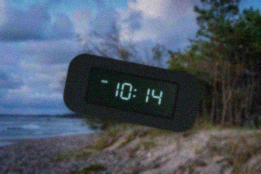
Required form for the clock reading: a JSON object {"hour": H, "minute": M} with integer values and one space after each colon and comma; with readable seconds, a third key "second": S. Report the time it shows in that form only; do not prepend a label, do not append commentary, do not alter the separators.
{"hour": 10, "minute": 14}
